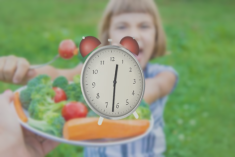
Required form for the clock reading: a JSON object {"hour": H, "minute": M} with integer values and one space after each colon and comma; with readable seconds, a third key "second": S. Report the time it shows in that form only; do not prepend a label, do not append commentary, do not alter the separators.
{"hour": 12, "minute": 32}
